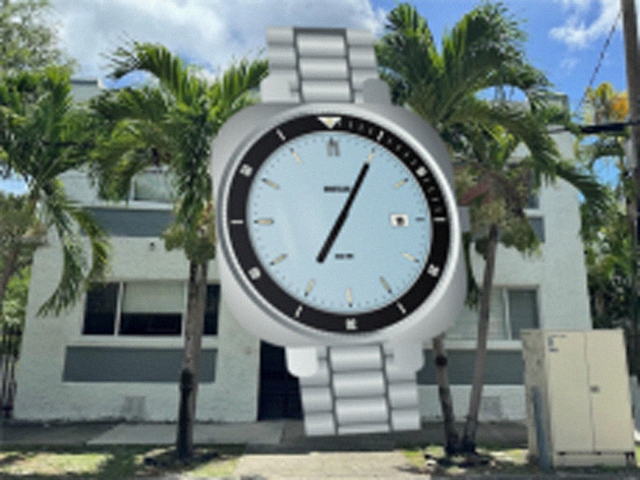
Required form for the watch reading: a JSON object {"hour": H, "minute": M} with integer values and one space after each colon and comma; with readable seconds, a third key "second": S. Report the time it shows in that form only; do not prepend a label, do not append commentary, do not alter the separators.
{"hour": 7, "minute": 5}
